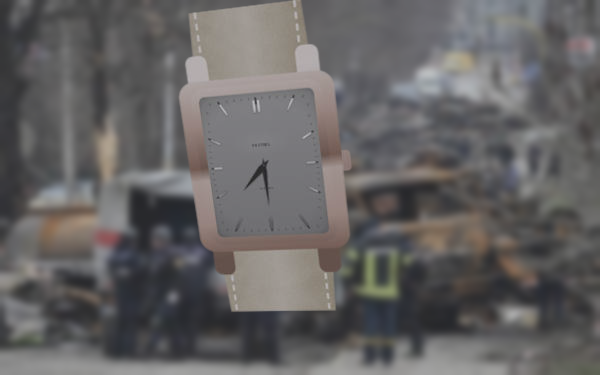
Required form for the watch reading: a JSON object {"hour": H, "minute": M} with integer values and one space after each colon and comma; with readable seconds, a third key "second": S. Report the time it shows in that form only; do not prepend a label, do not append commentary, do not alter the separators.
{"hour": 7, "minute": 30}
